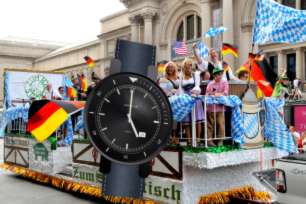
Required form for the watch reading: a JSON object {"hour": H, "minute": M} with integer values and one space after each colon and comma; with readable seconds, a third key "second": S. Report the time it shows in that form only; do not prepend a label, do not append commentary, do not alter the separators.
{"hour": 5, "minute": 0}
